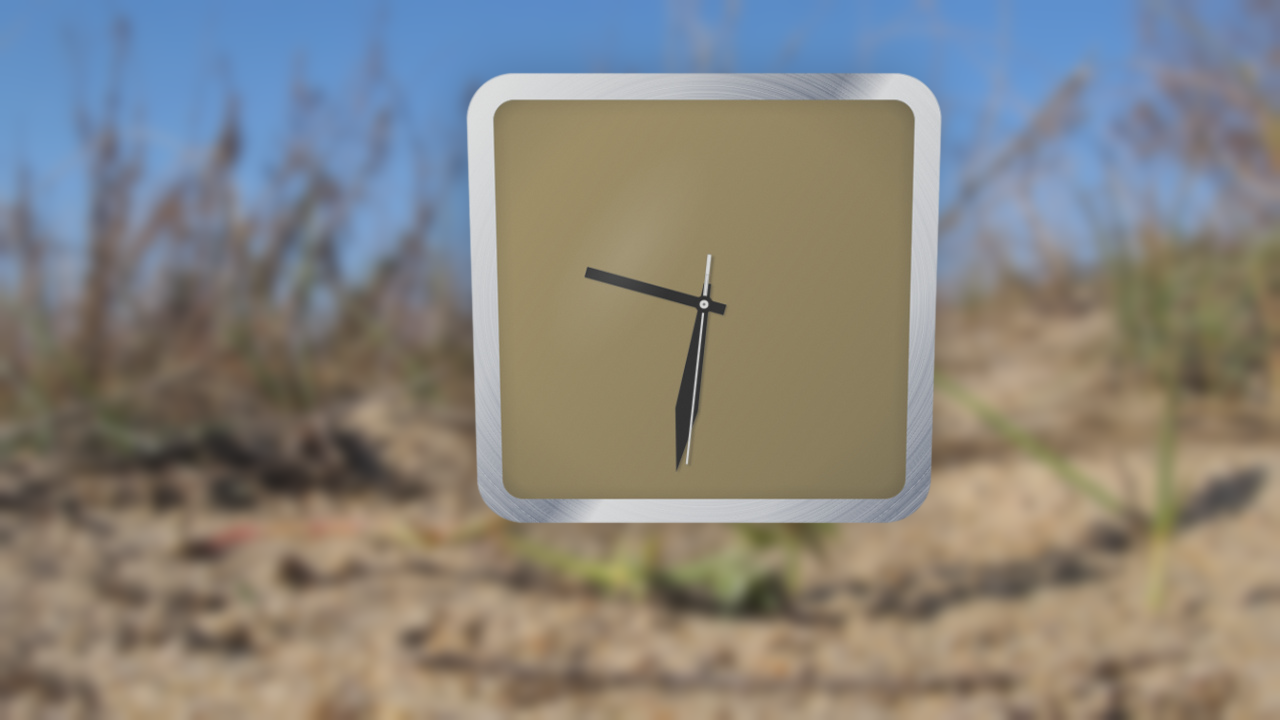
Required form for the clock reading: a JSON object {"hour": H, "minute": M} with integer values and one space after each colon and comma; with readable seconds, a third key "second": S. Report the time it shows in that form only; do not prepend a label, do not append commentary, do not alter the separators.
{"hour": 9, "minute": 31, "second": 31}
